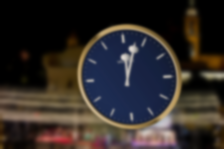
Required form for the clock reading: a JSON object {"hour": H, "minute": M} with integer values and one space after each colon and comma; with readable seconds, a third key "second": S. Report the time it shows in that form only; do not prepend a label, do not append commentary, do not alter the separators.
{"hour": 12, "minute": 3}
